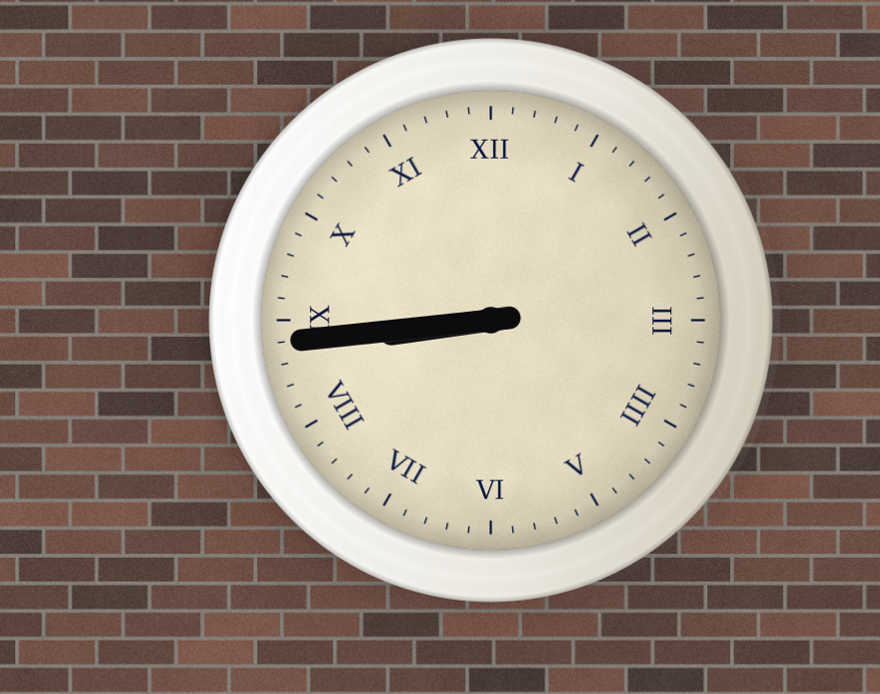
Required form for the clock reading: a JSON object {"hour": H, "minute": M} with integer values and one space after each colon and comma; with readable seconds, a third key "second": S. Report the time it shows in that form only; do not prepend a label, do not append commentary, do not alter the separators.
{"hour": 8, "minute": 44}
